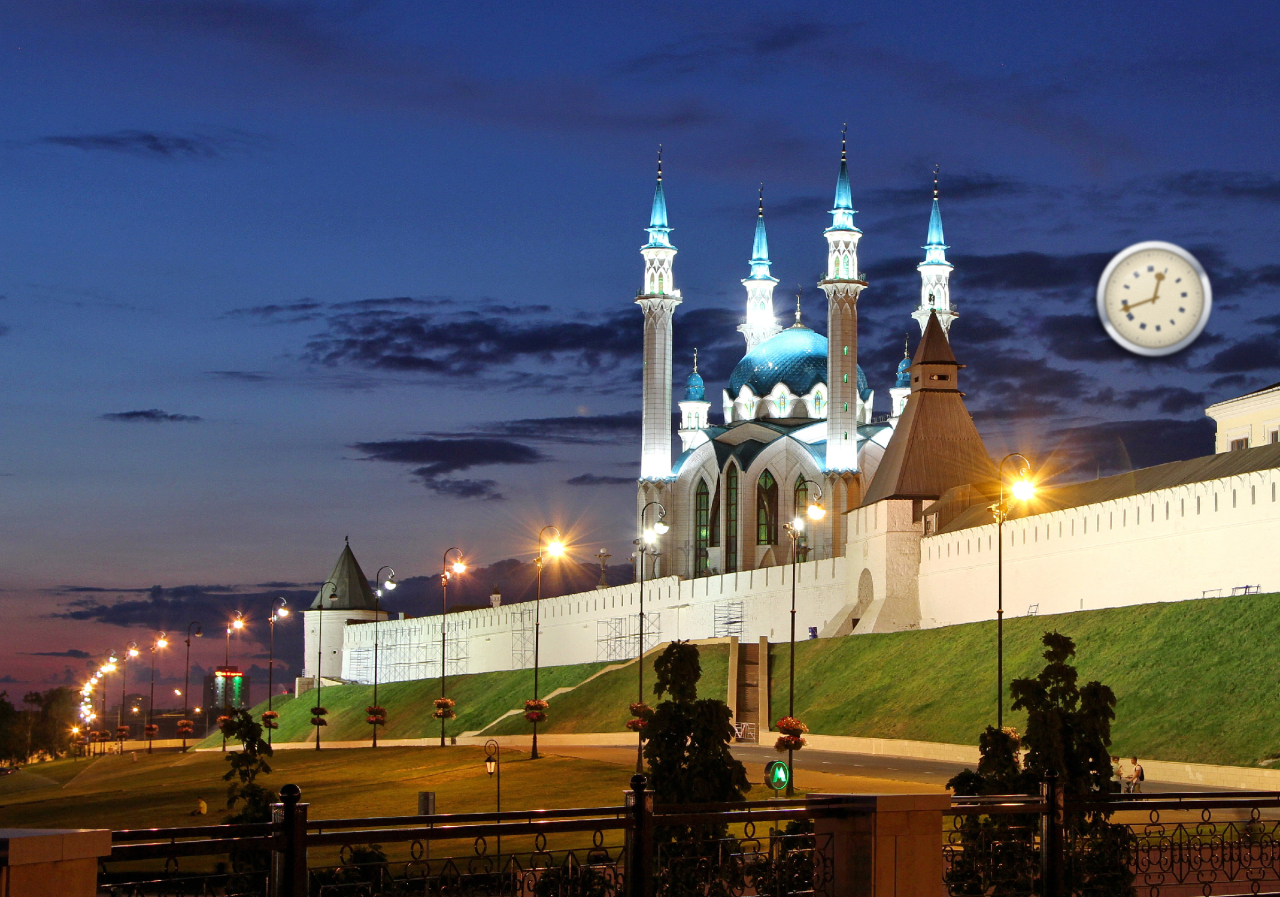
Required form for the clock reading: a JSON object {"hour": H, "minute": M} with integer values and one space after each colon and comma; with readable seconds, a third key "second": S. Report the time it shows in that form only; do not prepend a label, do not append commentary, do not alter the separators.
{"hour": 12, "minute": 43}
